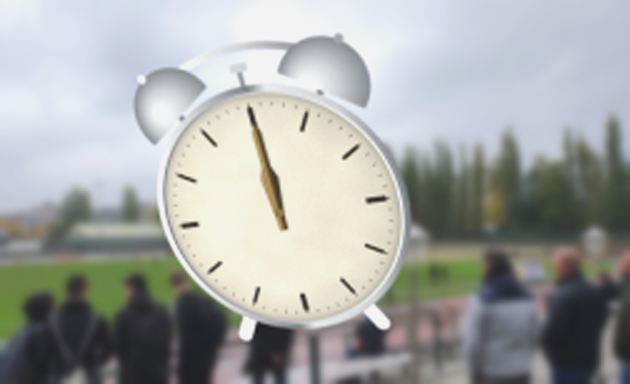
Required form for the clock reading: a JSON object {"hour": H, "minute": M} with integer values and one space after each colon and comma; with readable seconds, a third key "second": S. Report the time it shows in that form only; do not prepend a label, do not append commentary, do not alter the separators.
{"hour": 12, "minute": 0}
